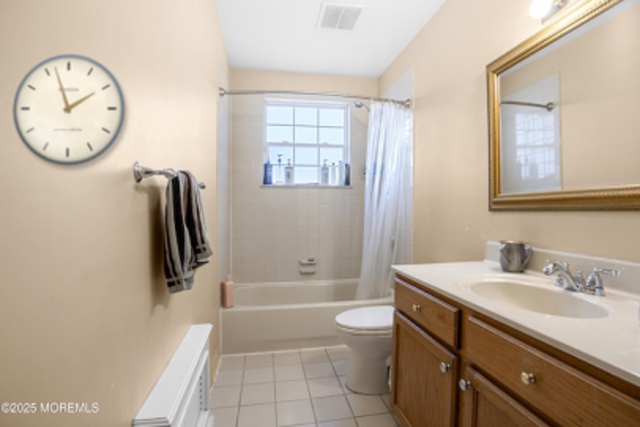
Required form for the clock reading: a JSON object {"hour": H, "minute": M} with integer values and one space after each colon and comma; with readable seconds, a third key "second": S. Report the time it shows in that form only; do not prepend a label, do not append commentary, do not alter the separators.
{"hour": 1, "minute": 57}
